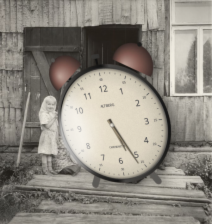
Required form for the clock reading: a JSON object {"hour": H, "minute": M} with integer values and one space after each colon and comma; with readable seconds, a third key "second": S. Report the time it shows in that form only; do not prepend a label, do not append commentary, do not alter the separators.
{"hour": 5, "minute": 26}
